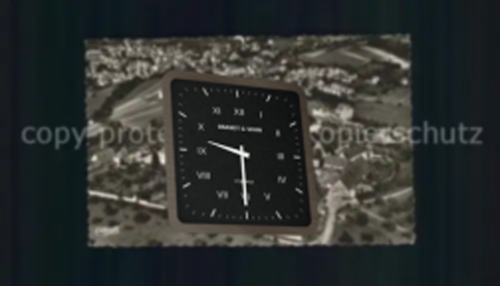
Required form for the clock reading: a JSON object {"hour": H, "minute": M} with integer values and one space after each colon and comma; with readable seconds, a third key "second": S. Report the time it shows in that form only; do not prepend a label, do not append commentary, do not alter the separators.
{"hour": 9, "minute": 30}
